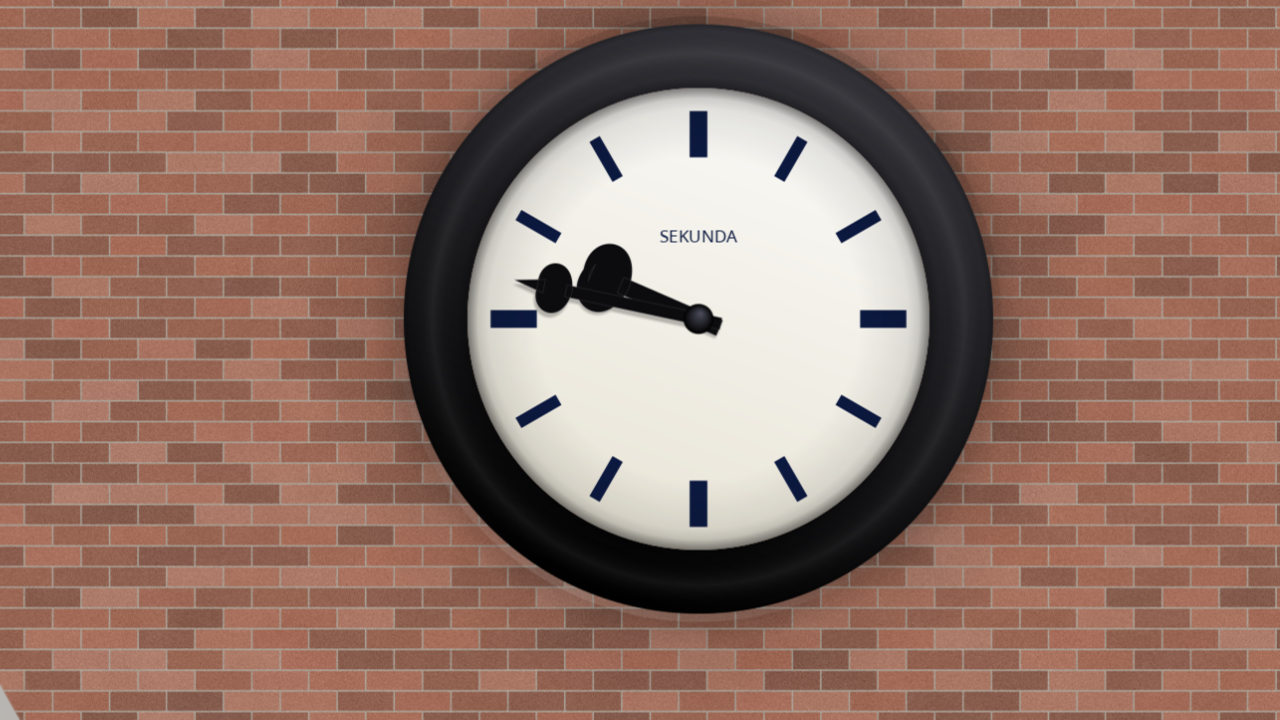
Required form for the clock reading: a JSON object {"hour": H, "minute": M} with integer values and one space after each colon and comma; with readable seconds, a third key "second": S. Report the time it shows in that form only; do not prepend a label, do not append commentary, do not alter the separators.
{"hour": 9, "minute": 47}
